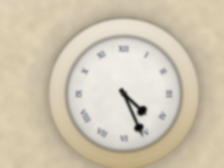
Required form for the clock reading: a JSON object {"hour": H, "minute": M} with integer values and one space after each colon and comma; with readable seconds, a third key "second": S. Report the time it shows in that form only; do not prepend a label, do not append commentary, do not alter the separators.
{"hour": 4, "minute": 26}
